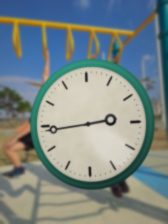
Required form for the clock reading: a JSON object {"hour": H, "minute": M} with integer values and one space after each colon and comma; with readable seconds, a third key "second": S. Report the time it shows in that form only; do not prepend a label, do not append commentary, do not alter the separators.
{"hour": 2, "minute": 44}
